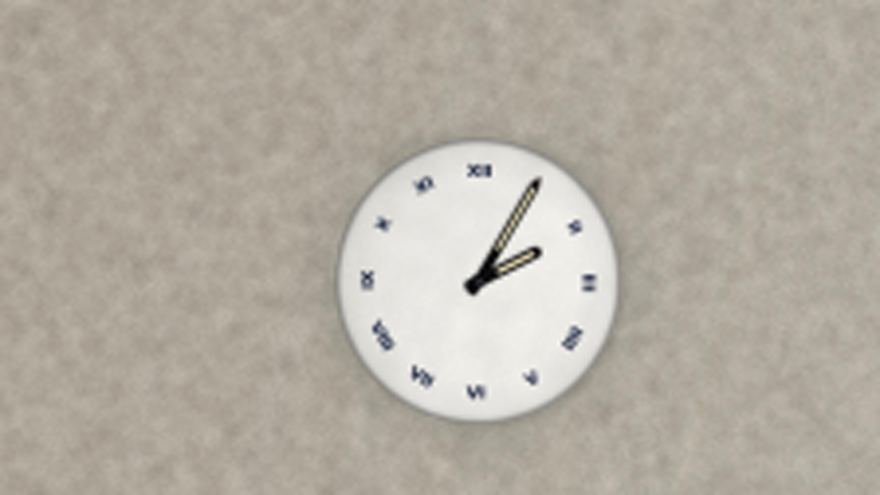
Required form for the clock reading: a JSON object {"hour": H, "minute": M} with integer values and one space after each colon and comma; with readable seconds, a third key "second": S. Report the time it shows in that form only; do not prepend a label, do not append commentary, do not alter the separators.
{"hour": 2, "minute": 5}
